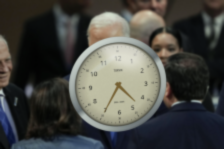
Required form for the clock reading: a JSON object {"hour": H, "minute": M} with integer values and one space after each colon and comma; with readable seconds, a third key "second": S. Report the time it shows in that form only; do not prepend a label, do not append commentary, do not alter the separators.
{"hour": 4, "minute": 35}
